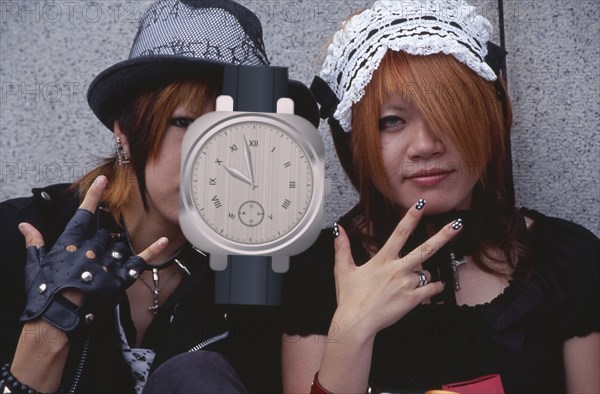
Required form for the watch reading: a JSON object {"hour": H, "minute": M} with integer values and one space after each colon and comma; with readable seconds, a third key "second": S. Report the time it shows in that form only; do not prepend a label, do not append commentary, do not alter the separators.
{"hour": 9, "minute": 58}
